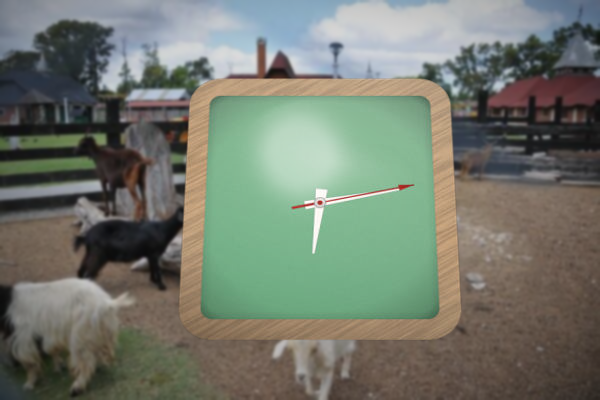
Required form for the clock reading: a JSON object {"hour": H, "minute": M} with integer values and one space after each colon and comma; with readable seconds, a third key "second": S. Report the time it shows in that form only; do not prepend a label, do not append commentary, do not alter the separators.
{"hour": 6, "minute": 13, "second": 13}
